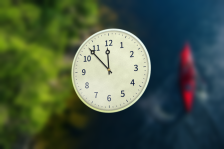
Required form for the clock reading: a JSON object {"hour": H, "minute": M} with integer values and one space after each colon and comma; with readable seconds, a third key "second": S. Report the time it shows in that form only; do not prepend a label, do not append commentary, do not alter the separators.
{"hour": 11, "minute": 53}
